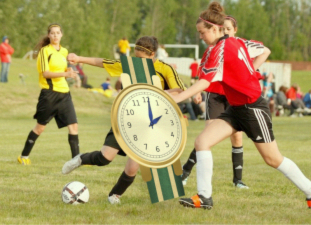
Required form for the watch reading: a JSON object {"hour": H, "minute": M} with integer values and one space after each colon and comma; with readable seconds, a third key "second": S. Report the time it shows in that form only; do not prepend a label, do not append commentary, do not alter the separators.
{"hour": 2, "minute": 1}
